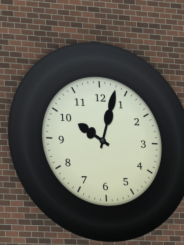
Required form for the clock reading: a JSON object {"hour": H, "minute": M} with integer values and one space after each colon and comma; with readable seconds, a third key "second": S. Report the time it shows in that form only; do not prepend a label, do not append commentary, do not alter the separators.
{"hour": 10, "minute": 3}
